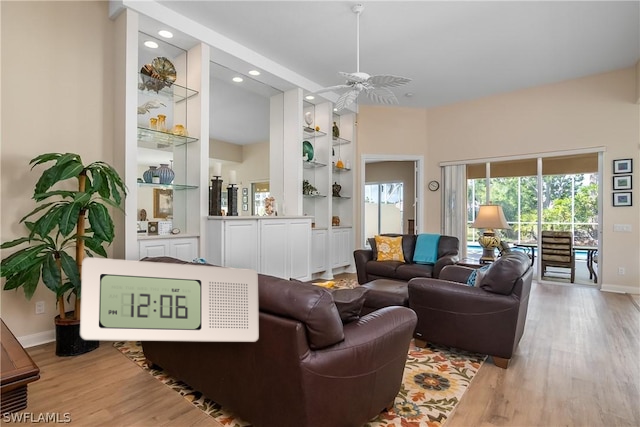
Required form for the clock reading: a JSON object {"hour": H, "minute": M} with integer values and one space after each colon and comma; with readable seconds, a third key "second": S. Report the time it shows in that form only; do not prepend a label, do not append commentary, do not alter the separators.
{"hour": 12, "minute": 6}
